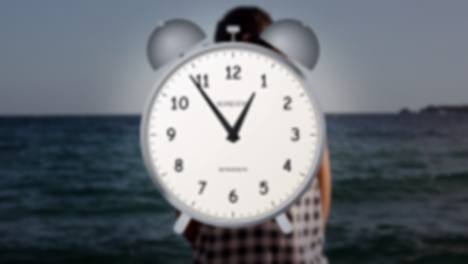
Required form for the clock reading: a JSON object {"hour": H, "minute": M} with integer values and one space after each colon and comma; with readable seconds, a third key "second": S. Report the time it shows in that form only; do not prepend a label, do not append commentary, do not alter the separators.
{"hour": 12, "minute": 54}
